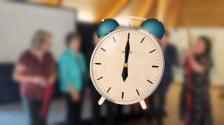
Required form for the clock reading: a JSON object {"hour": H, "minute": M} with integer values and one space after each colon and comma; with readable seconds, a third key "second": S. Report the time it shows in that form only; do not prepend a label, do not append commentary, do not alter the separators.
{"hour": 6, "minute": 0}
